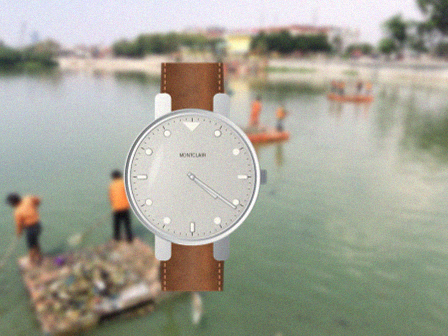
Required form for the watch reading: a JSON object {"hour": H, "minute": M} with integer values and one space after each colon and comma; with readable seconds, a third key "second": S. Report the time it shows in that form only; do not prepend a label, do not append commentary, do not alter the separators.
{"hour": 4, "minute": 21}
